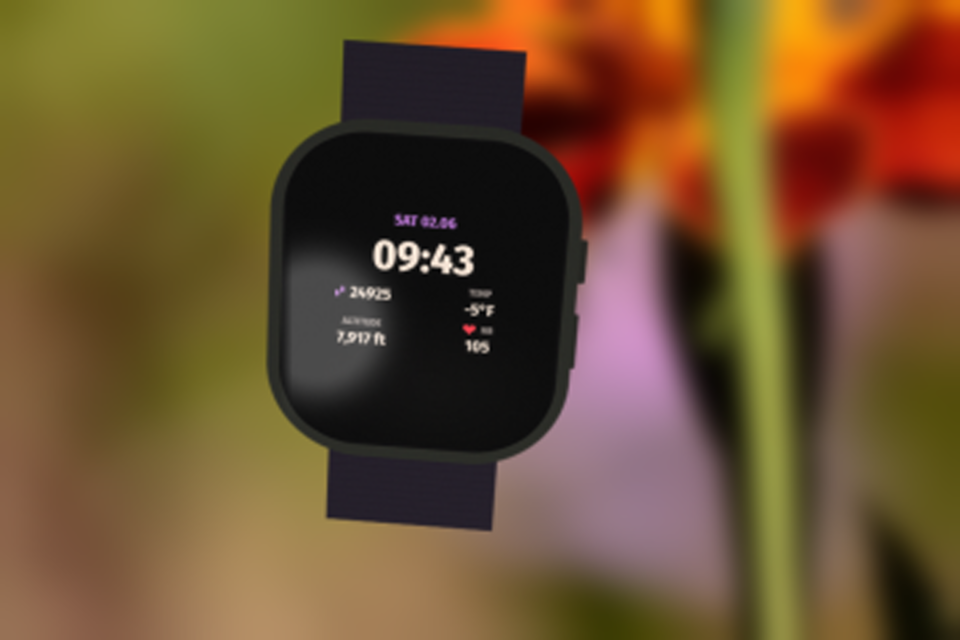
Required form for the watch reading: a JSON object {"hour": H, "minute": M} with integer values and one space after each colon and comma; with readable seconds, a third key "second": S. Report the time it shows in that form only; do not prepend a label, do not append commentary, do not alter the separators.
{"hour": 9, "minute": 43}
